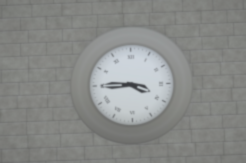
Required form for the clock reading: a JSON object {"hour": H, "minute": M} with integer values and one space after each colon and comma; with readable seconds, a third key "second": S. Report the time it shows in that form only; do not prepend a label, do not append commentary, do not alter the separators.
{"hour": 3, "minute": 45}
